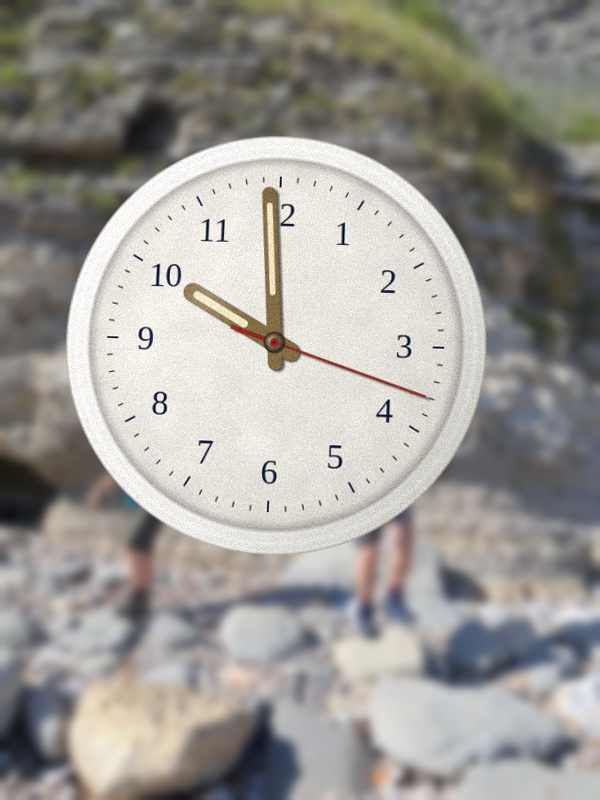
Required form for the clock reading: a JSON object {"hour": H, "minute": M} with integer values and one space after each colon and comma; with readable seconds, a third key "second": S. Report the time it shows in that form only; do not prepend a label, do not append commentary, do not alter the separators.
{"hour": 9, "minute": 59, "second": 18}
